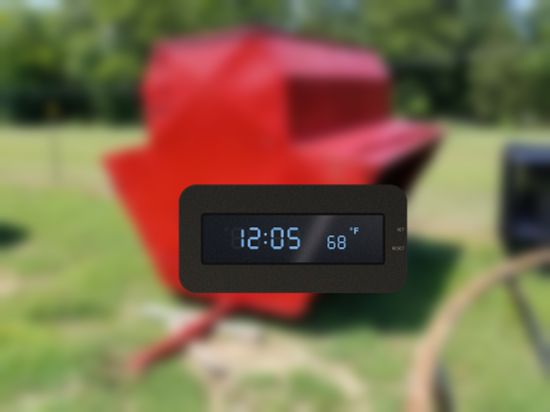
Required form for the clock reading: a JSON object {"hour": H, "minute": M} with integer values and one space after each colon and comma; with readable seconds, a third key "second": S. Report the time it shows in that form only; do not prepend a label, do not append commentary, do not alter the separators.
{"hour": 12, "minute": 5}
